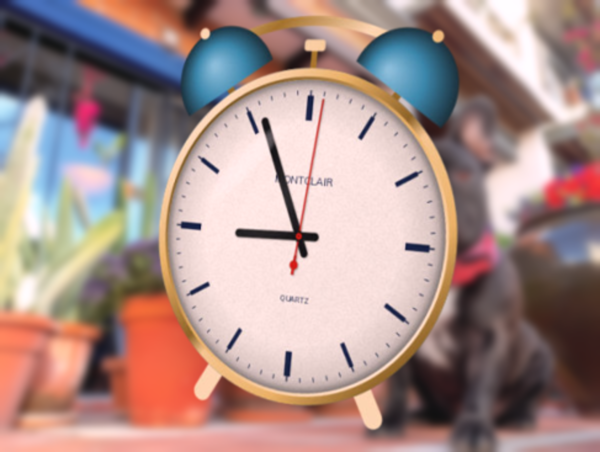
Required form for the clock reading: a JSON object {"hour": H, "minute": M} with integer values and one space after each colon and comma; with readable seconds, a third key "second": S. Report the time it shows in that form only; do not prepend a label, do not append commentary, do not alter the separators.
{"hour": 8, "minute": 56, "second": 1}
